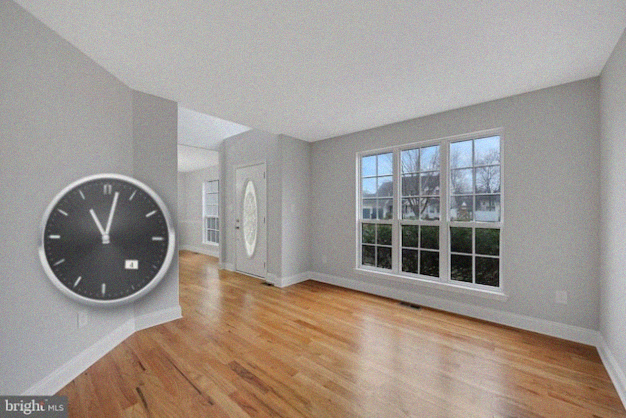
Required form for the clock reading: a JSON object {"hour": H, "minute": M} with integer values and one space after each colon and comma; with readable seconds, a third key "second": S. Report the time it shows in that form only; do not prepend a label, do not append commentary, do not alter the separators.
{"hour": 11, "minute": 2}
